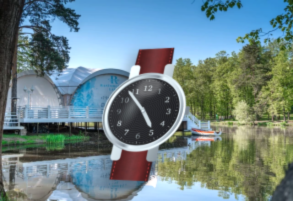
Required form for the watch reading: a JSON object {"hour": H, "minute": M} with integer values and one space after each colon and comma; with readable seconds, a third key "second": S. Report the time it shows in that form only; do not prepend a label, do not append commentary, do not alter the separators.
{"hour": 4, "minute": 53}
